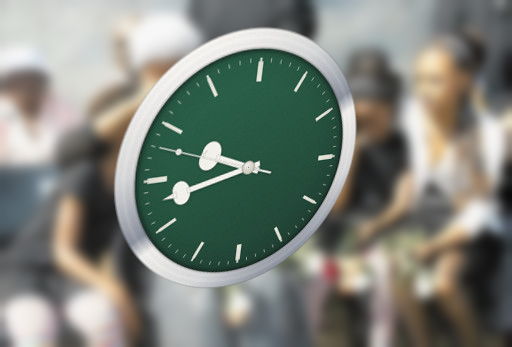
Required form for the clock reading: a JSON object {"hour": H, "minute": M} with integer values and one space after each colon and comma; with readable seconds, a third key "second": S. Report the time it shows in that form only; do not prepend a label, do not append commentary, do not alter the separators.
{"hour": 9, "minute": 42, "second": 48}
